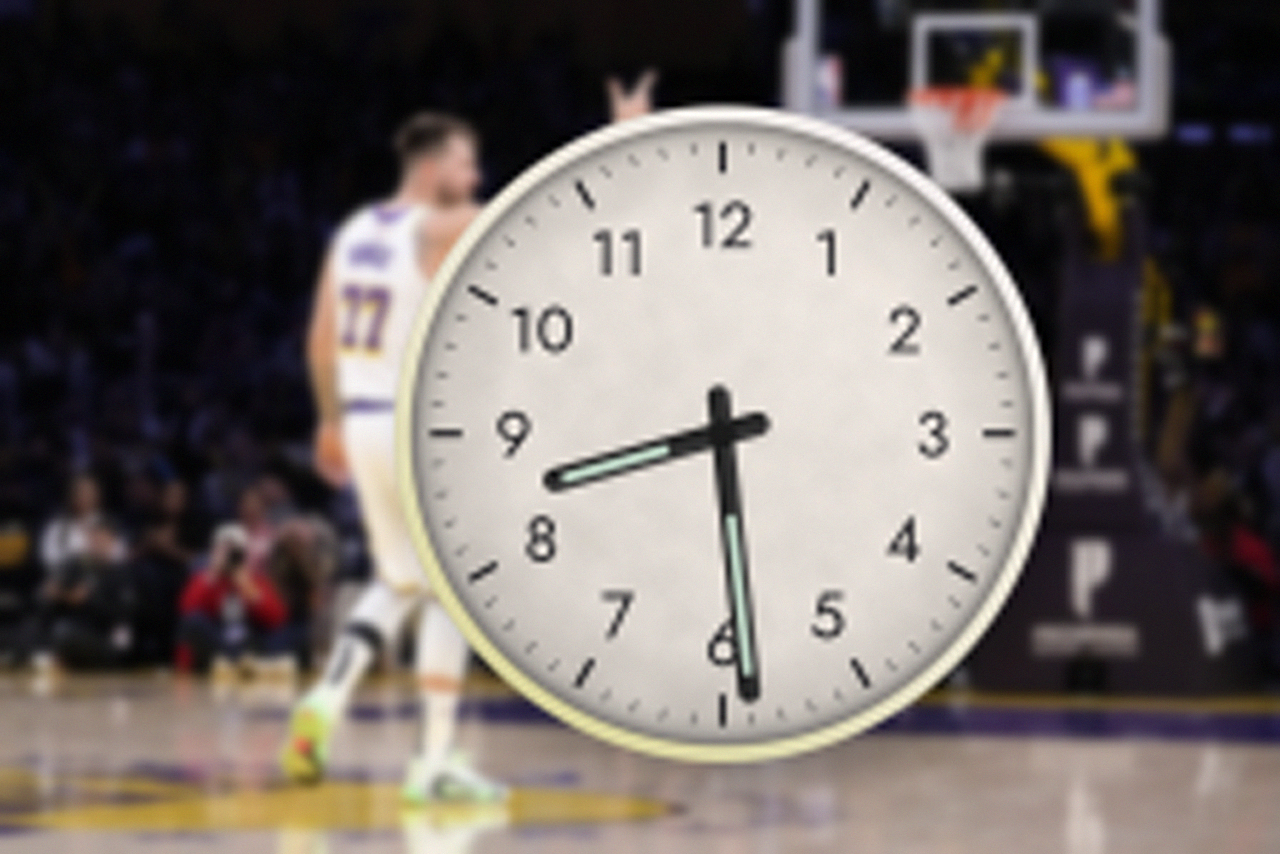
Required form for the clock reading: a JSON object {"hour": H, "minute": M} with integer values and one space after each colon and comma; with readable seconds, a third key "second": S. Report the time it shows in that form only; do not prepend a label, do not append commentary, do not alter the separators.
{"hour": 8, "minute": 29}
